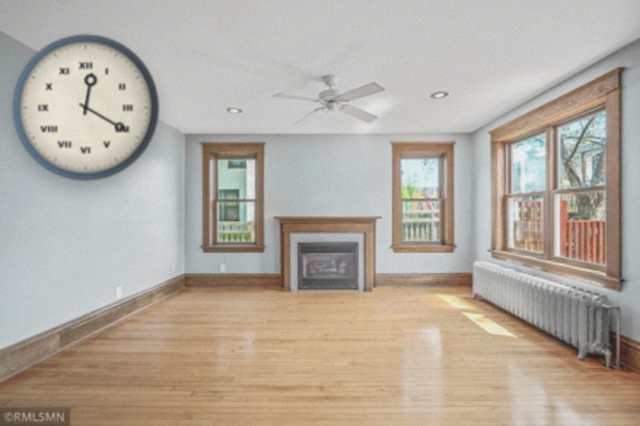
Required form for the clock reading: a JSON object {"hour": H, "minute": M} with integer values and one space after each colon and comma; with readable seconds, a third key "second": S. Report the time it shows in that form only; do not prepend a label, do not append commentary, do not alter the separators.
{"hour": 12, "minute": 20}
